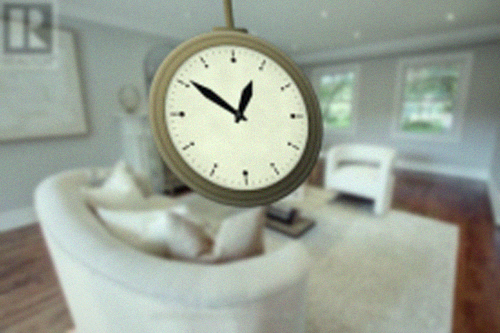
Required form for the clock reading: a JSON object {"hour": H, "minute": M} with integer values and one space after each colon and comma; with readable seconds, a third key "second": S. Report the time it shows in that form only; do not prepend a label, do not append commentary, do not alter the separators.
{"hour": 12, "minute": 51}
